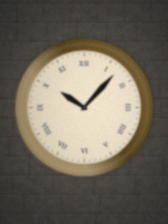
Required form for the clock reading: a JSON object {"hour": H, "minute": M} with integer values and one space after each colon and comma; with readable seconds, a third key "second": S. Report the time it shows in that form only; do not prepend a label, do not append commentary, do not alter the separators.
{"hour": 10, "minute": 7}
